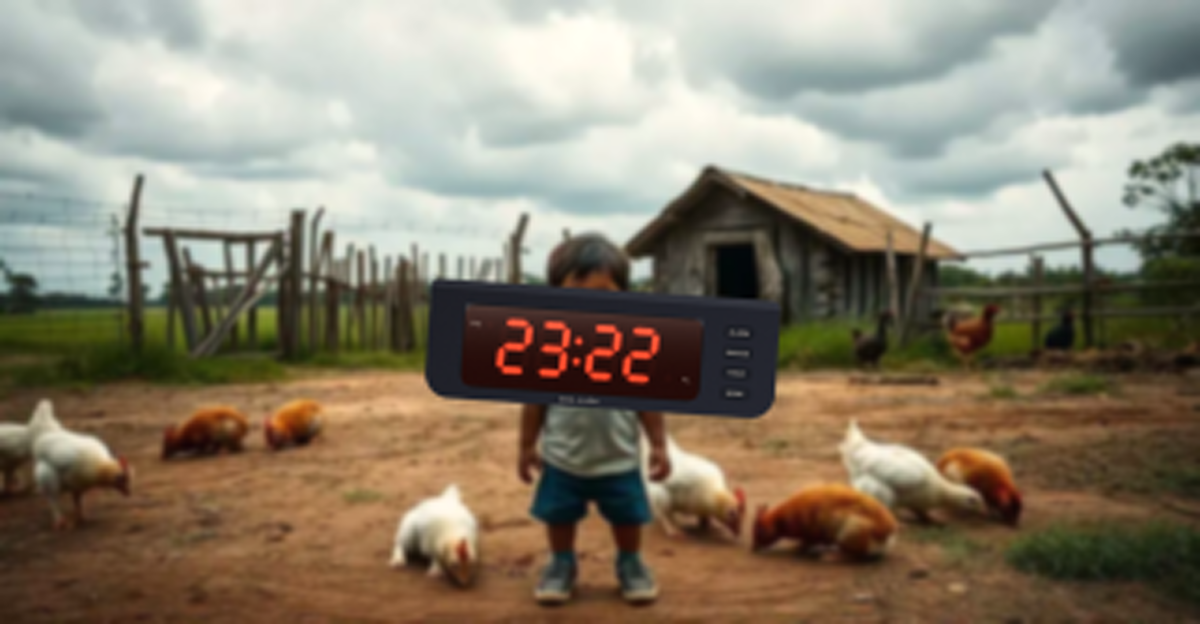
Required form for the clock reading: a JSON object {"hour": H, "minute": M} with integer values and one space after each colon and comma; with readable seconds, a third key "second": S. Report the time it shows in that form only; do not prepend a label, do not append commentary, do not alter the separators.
{"hour": 23, "minute": 22}
